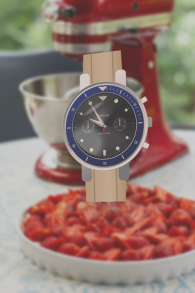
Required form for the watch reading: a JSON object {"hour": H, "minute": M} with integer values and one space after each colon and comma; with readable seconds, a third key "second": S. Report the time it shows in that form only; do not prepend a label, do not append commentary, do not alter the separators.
{"hour": 9, "minute": 55}
